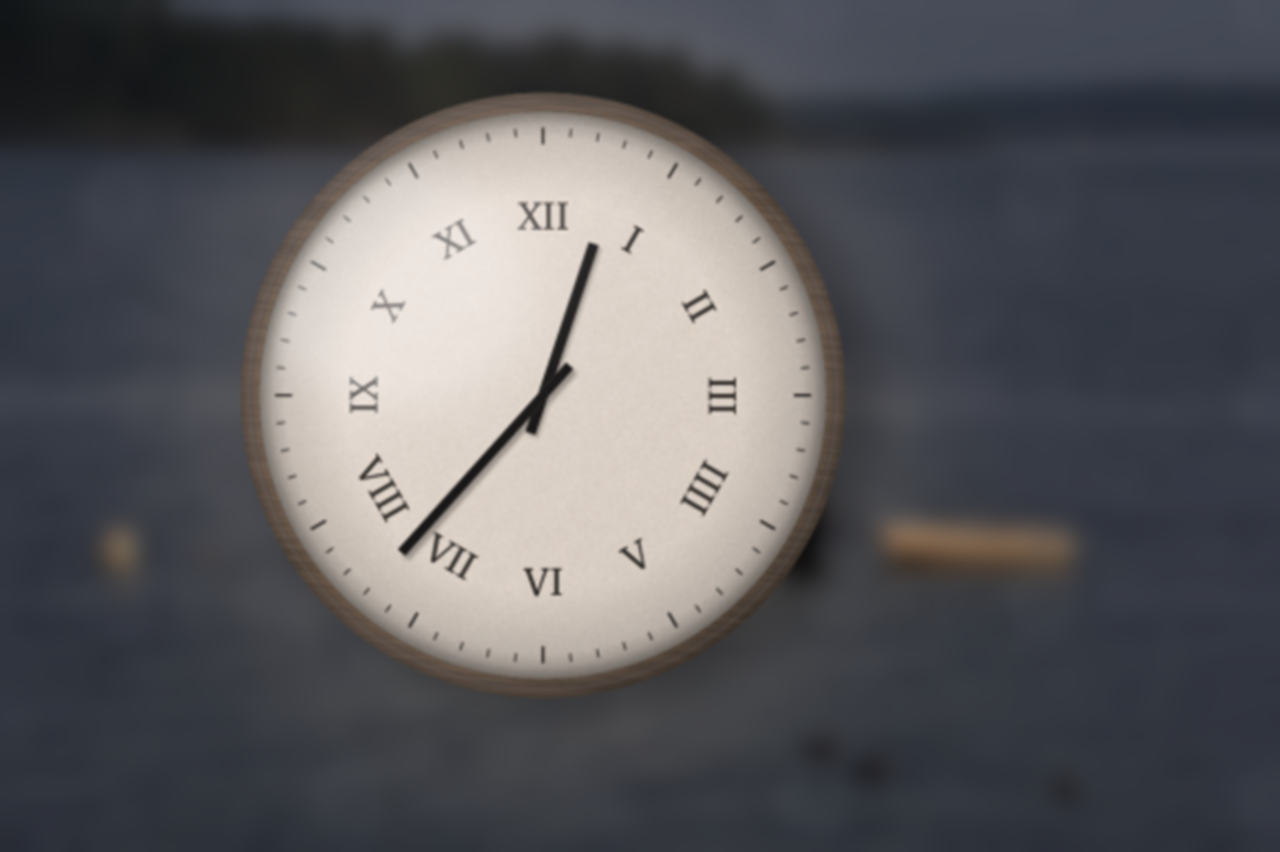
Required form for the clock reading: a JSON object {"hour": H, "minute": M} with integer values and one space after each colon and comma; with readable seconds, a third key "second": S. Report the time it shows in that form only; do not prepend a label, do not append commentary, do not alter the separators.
{"hour": 12, "minute": 37}
